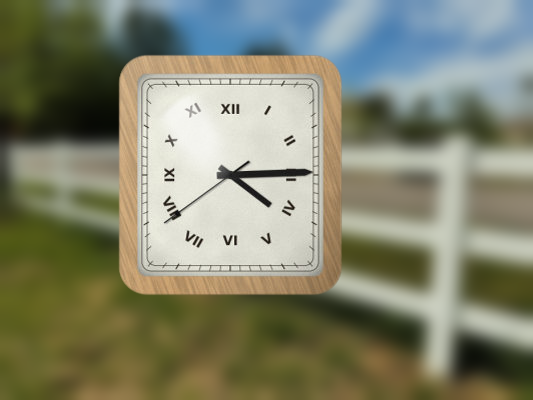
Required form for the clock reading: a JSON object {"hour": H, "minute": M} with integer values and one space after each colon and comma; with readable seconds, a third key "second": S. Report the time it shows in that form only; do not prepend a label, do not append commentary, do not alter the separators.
{"hour": 4, "minute": 14, "second": 39}
